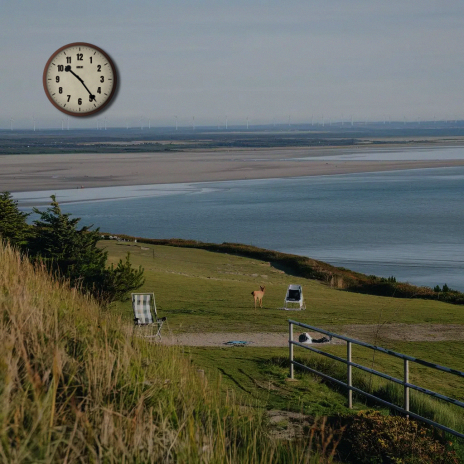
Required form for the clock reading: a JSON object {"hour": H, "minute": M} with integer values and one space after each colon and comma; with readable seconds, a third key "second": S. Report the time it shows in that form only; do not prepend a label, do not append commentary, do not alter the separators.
{"hour": 10, "minute": 24}
